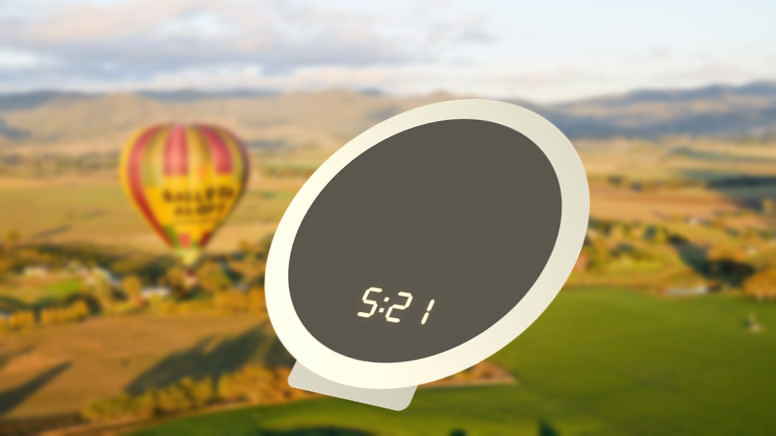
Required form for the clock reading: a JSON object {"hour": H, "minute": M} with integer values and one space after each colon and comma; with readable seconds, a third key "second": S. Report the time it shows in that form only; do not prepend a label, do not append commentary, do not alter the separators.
{"hour": 5, "minute": 21}
